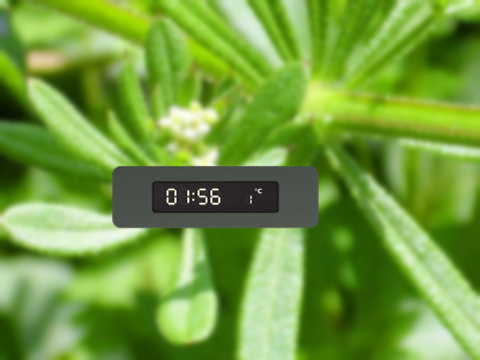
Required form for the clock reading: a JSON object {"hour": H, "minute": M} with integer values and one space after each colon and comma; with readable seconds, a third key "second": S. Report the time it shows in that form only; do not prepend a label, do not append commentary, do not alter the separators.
{"hour": 1, "minute": 56}
